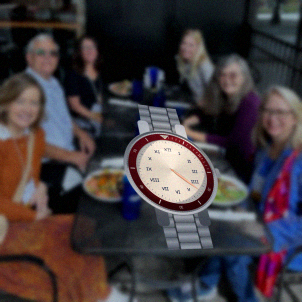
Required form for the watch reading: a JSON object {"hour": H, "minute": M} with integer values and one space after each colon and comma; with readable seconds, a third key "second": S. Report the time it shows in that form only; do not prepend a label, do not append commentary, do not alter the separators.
{"hour": 4, "minute": 22}
